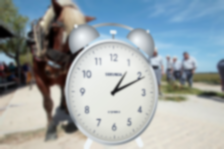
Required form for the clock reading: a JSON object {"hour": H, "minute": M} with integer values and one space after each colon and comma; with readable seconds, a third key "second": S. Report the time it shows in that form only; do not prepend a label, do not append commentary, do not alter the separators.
{"hour": 1, "minute": 11}
